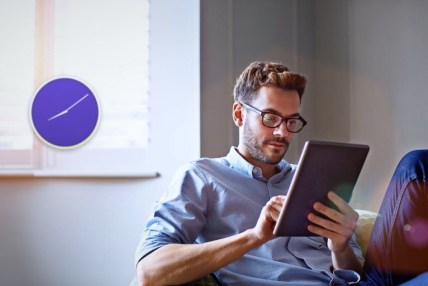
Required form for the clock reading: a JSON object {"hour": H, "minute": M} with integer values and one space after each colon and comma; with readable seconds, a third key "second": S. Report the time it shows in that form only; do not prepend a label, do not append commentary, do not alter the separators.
{"hour": 8, "minute": 9}
